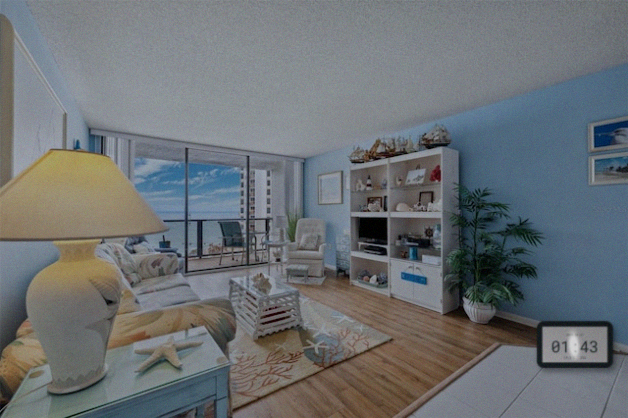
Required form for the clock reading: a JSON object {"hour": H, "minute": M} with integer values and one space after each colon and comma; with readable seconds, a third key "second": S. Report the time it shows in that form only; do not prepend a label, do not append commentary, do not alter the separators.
{"hour": 1, "minute": 43}
